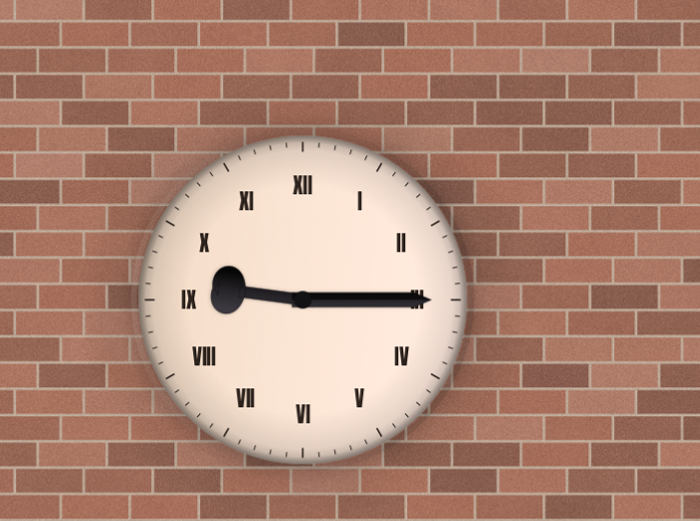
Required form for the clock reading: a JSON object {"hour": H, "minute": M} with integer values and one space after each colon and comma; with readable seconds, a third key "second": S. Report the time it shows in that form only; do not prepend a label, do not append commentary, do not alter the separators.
{"hour": 9, "minute": 15}
